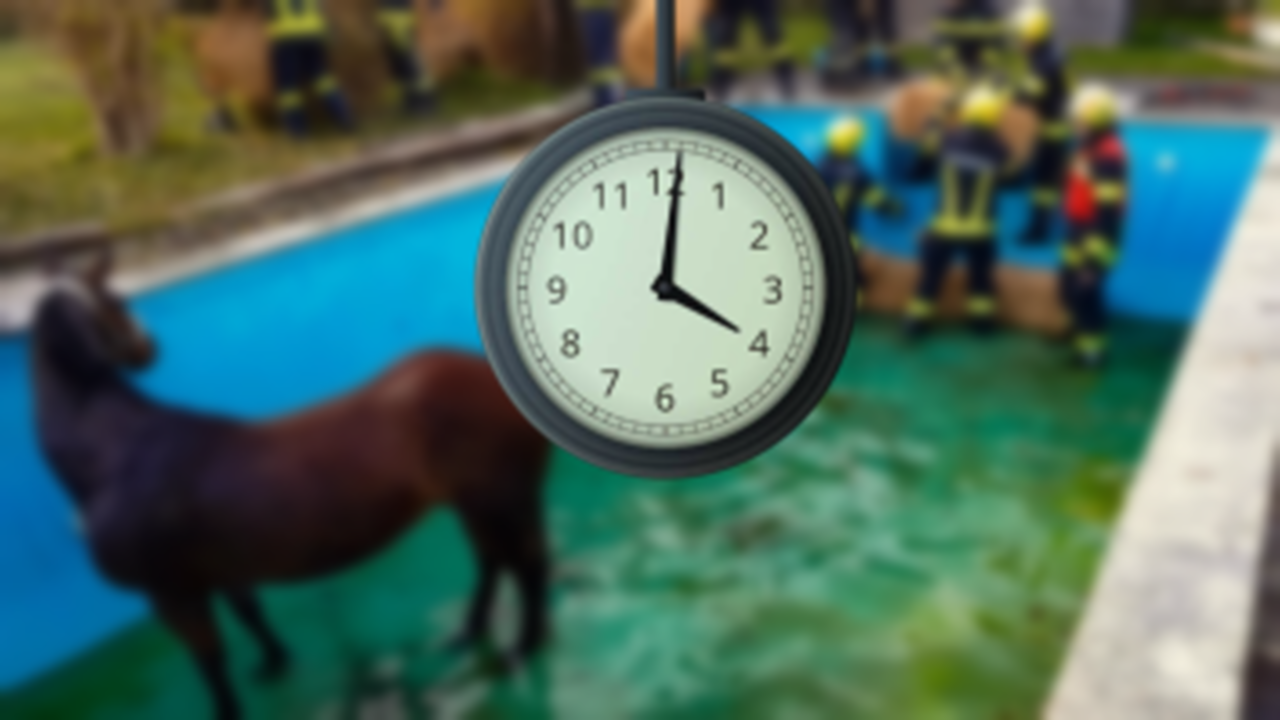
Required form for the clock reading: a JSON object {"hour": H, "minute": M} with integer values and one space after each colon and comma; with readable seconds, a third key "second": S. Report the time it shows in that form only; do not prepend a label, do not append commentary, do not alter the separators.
{"hour": 4, "minute": 1}
